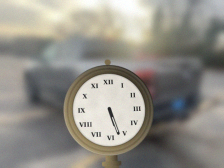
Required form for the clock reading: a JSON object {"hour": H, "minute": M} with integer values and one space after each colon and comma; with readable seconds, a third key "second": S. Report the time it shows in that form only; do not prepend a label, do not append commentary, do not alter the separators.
{"hour": 5, "minute": 27}
